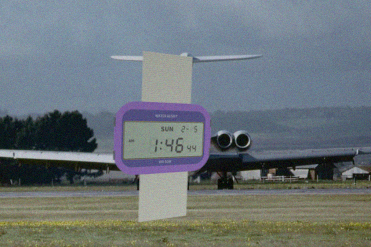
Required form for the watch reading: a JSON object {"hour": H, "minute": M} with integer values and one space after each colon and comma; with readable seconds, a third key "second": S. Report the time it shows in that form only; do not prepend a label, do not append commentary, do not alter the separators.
{"hour": 1, "minute": 46, "second": 44}
